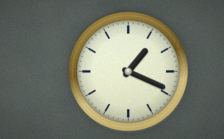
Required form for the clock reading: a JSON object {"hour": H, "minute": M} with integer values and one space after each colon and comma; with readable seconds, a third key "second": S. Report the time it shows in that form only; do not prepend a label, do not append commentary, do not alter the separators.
{"hour": 1, "minute": 19}
